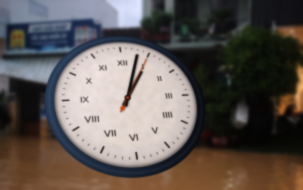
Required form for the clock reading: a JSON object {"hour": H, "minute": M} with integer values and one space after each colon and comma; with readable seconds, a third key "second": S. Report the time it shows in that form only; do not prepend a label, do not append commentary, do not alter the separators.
{"hour": 1, "minute": 3, "second": 5}
